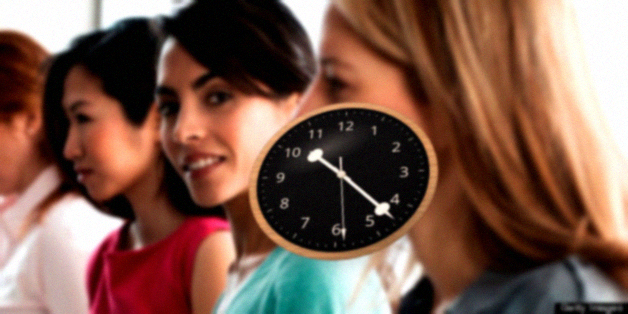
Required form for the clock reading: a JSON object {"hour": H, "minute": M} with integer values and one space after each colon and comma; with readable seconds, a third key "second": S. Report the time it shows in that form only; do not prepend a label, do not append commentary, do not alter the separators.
{"hour": 10, "minute": 22, "second": 29}
